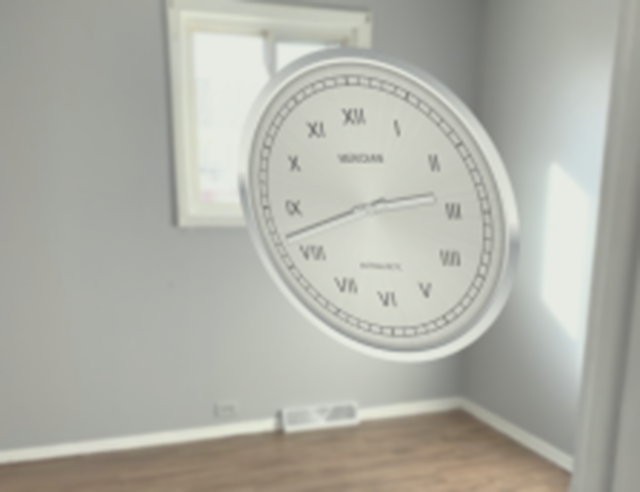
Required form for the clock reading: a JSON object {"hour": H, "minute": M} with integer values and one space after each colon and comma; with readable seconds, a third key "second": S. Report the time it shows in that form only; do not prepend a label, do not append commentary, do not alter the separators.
{"hour": 2, "minute": 42}
